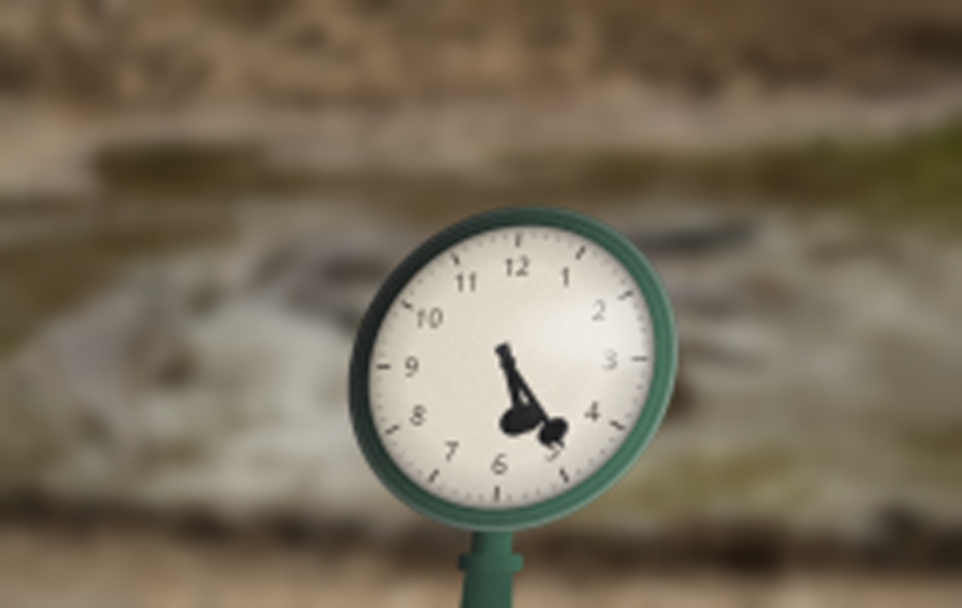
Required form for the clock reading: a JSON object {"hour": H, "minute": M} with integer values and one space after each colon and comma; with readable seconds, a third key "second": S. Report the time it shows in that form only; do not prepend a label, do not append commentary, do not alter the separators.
{"hour": 5, "minute": 24}
